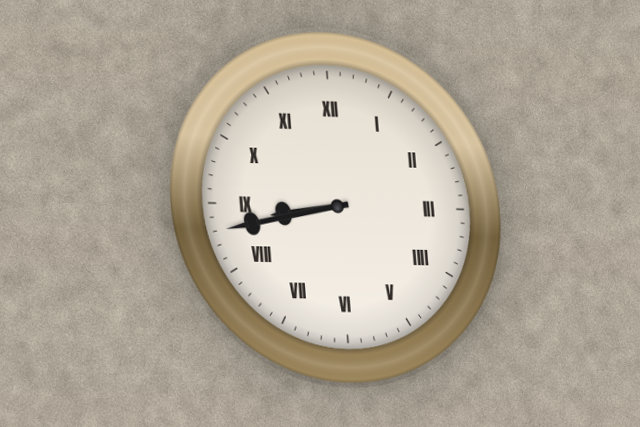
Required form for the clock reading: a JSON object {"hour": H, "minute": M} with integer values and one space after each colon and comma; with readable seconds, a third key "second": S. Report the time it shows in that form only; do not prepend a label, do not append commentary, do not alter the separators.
{"hour": 8, "minute": 43}
